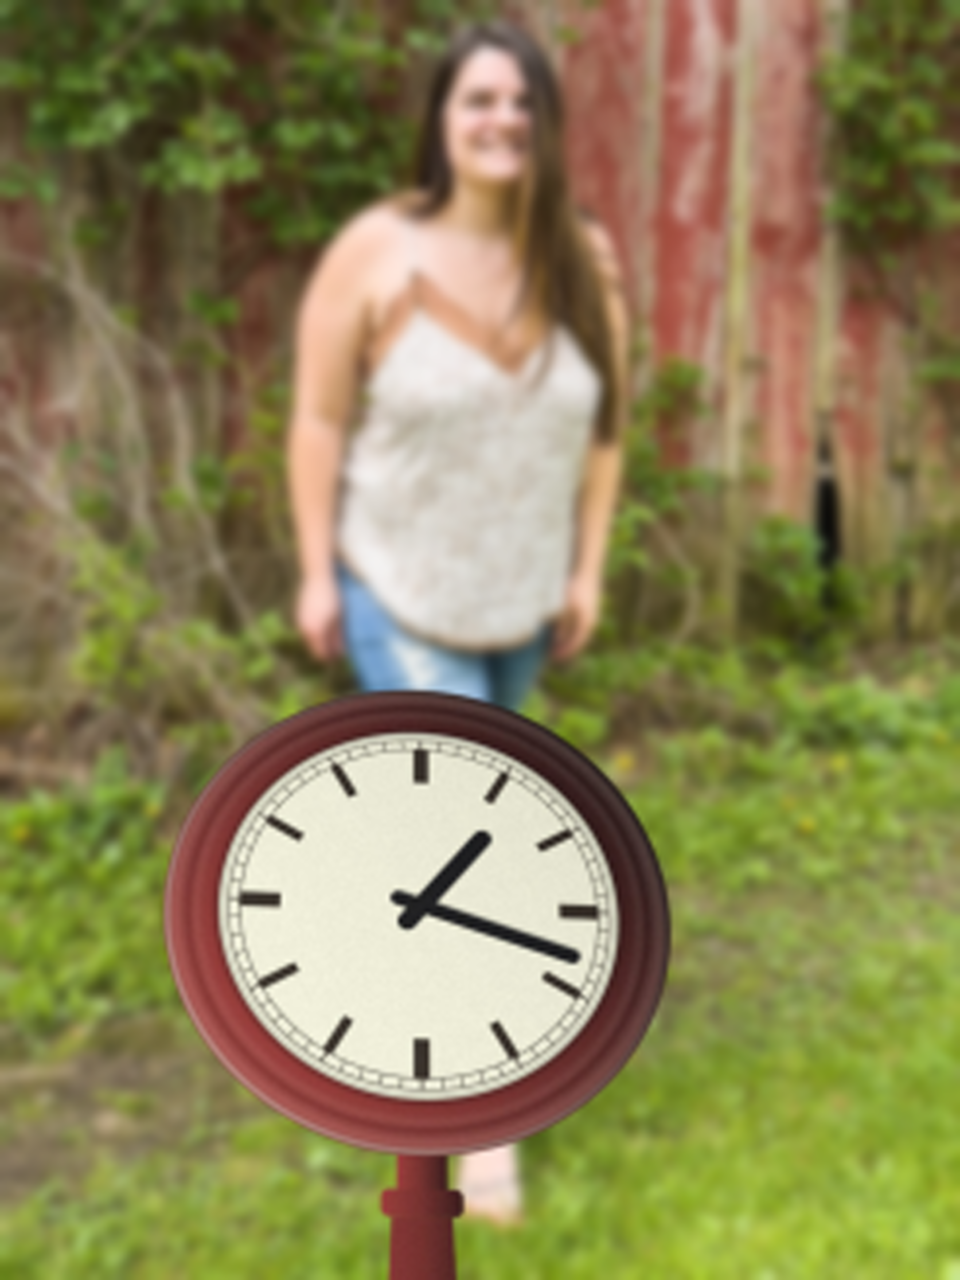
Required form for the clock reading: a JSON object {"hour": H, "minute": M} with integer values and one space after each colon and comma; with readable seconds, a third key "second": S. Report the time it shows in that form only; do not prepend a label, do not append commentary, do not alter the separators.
{"hour": 1, "minute": 18}
